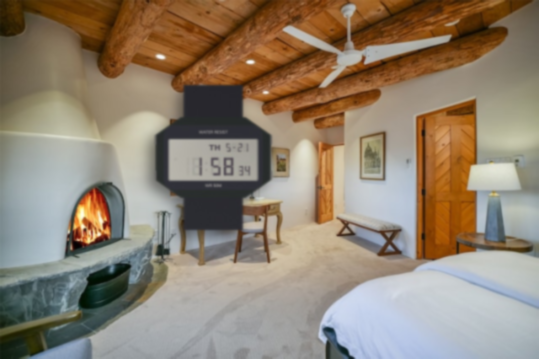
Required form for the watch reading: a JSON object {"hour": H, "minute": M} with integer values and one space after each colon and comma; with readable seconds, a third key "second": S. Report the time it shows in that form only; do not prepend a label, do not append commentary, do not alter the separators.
{"hour": 1, "minute": 58}
